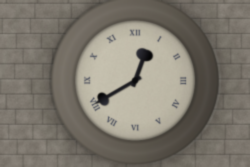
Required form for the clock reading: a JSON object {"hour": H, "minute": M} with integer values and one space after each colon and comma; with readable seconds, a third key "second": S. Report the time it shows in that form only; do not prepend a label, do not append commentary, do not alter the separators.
{"hour": 12, "minute": 40}
